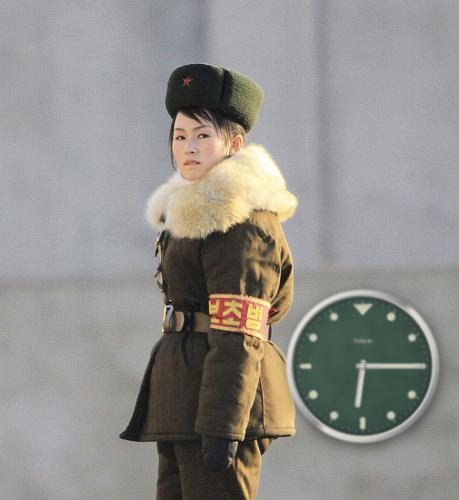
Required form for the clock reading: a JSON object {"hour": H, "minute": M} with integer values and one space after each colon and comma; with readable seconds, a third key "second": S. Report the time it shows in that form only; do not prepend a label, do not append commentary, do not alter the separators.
{"hour": 6, "minute": 15}
